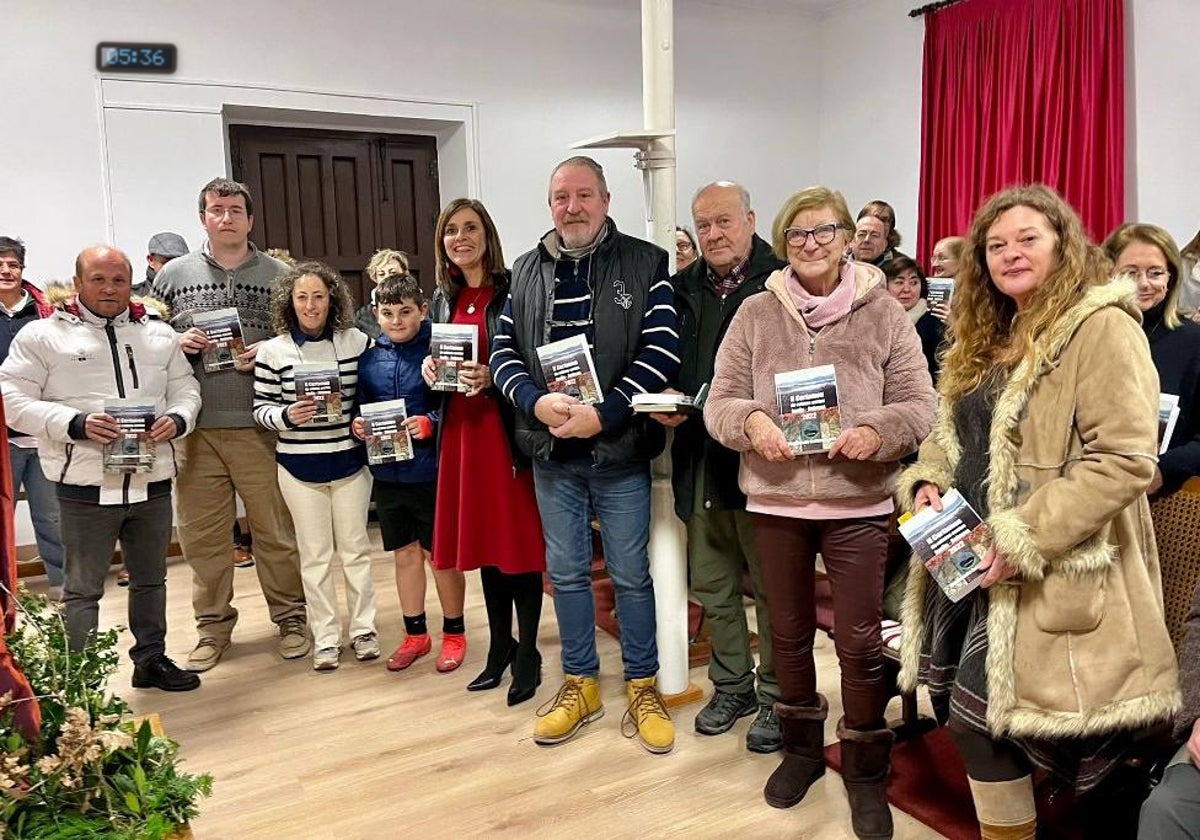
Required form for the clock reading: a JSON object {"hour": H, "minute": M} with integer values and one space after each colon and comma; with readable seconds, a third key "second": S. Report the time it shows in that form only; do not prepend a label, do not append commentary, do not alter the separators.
{"hour": 5, "minute": 36}
